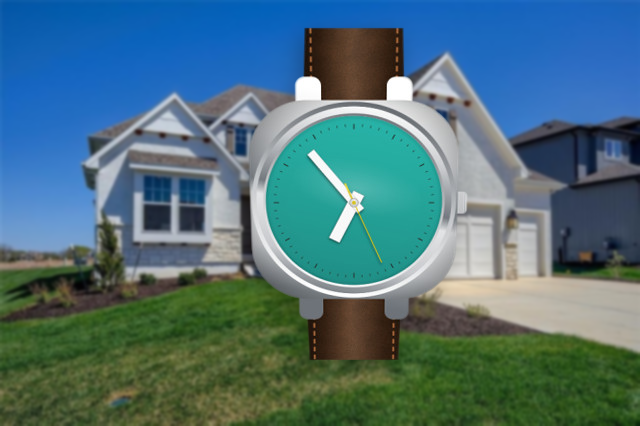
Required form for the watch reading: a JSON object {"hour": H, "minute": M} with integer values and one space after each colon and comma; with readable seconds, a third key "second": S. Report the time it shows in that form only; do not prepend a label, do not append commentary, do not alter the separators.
{"hour": 6, "minute": 53, "second": 26}
